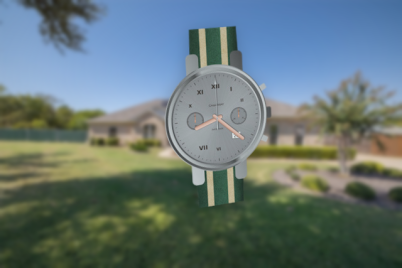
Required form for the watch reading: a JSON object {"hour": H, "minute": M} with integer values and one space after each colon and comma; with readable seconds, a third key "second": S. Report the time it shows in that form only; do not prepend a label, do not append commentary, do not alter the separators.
{"hour": 8, "minute": 22}
